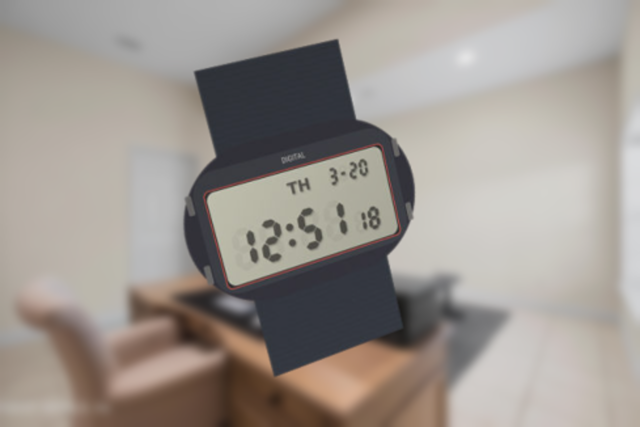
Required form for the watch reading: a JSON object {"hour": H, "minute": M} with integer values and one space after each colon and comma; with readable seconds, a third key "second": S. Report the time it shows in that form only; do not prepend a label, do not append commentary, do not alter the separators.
{"hour": 12, "minute": 51, "second": 18}
